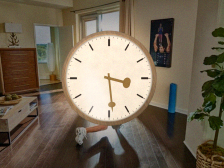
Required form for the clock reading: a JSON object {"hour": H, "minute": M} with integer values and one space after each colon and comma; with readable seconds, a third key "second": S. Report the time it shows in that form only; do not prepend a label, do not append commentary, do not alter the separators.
{"hour": 3, "minute": 29}
